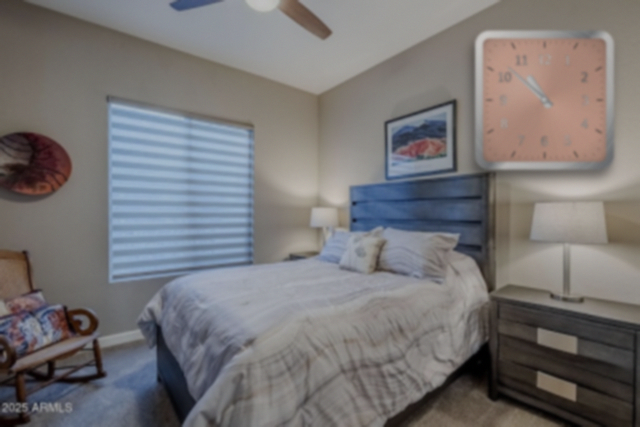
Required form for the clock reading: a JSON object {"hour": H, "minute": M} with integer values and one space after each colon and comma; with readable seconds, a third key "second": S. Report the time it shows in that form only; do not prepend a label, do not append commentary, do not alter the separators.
{"hour": 10, "minute": 52}
